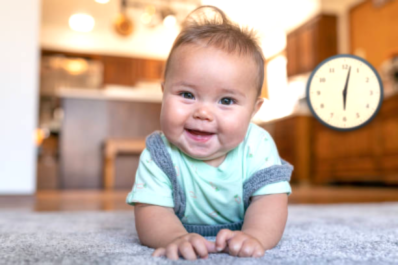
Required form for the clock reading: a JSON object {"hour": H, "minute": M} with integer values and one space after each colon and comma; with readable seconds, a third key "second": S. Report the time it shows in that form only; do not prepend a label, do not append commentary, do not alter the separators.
{"hour": 6, "minute": 2}
